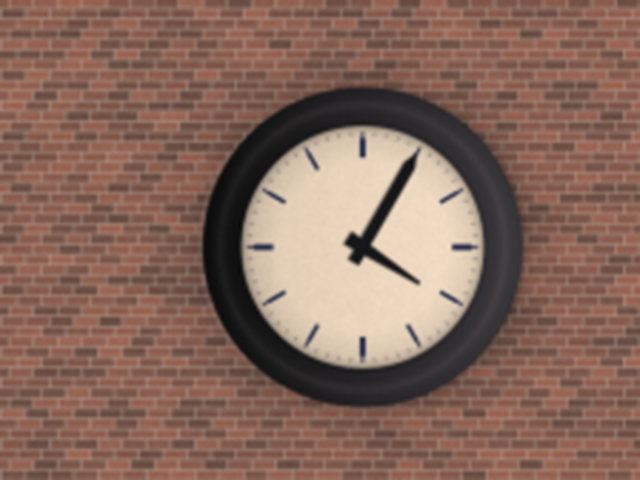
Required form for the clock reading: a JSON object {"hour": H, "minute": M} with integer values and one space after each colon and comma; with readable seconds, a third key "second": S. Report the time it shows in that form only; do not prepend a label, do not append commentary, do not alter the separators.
{"hour": 4, "minute": 5}
